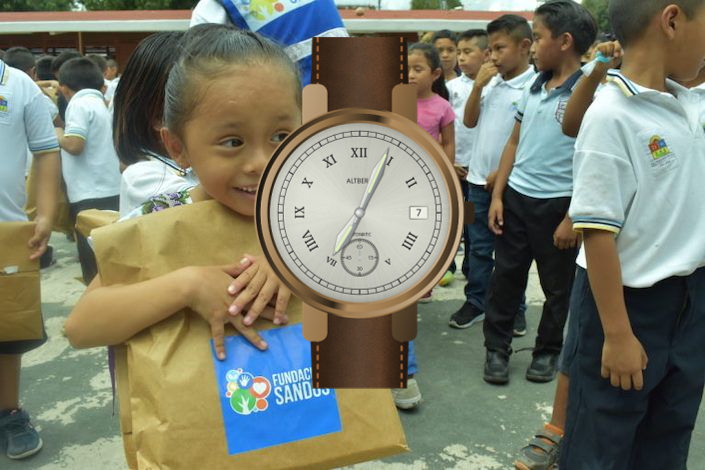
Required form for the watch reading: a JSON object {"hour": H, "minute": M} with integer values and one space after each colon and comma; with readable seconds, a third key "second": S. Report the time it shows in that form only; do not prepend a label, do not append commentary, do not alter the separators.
{"hour": 7, "minute": 4}
